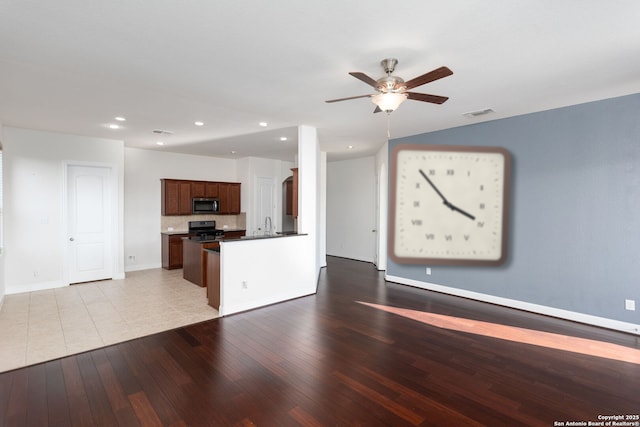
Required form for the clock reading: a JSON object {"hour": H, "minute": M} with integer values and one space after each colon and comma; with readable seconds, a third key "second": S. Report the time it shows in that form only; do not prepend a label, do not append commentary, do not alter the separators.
{"hour": 3, "minute": 53}
